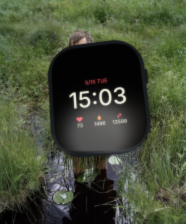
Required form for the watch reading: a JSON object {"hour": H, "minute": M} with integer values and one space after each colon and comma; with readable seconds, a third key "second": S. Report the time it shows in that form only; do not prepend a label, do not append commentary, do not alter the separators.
{"hour": 15, "minute": 3}
